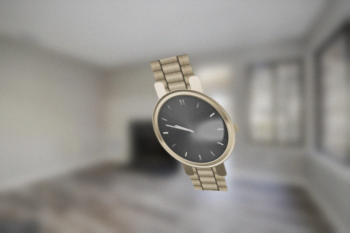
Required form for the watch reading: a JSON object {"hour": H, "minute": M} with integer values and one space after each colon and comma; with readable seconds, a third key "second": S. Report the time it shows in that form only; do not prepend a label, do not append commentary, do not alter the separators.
{"hour": 9, "minute": 48}
